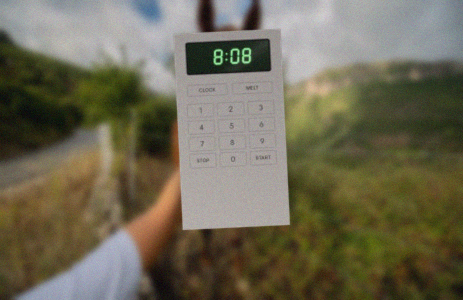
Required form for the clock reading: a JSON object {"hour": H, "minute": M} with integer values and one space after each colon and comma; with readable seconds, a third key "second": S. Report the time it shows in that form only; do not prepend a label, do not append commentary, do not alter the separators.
{"hour": 8, "minute": 8}
